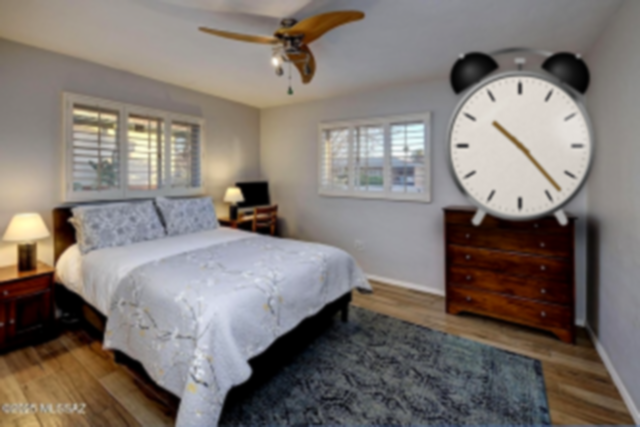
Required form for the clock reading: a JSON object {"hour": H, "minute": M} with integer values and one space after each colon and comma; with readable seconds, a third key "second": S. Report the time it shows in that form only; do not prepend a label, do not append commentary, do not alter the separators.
{"hour": 10, "minute": 23}
